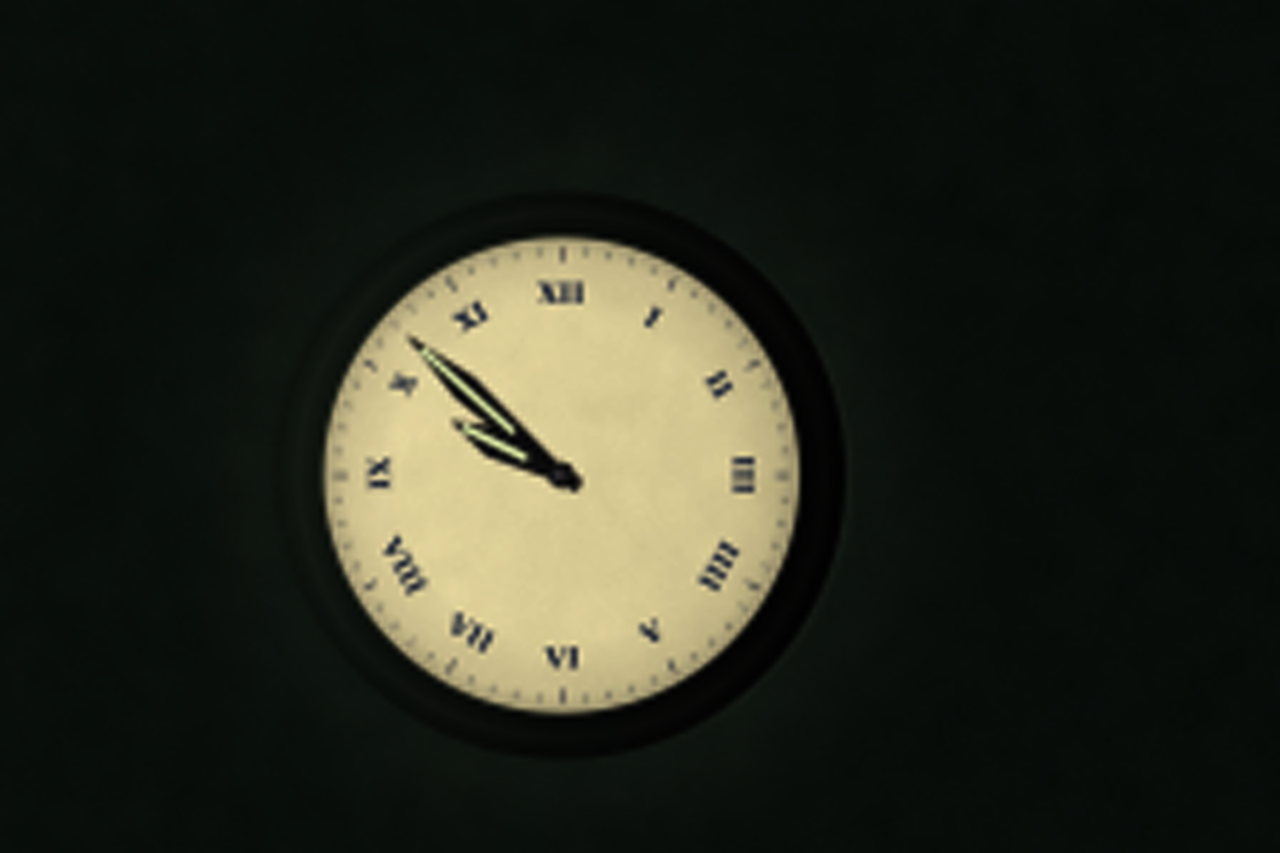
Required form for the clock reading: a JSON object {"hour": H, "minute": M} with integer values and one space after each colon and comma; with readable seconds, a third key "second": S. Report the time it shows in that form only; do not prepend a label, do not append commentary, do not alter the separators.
{"hour": 9, "minute": 52}
